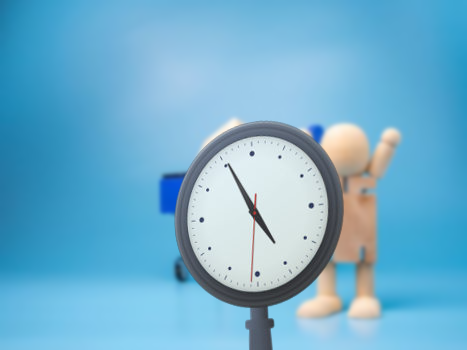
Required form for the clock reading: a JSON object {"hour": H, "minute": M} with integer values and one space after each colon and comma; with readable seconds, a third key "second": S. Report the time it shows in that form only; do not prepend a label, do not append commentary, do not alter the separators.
{"hour": 4, "minute": 55, "second": 31}
